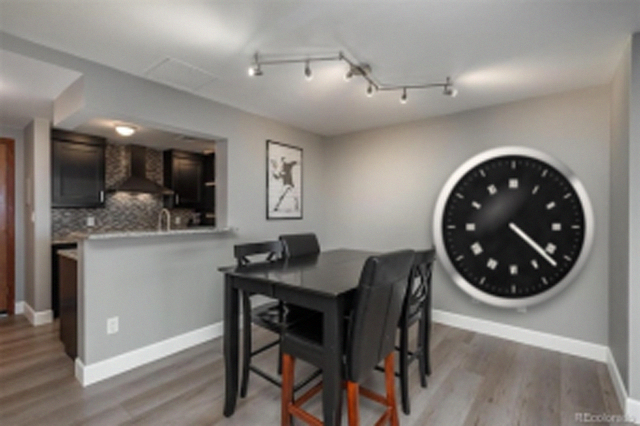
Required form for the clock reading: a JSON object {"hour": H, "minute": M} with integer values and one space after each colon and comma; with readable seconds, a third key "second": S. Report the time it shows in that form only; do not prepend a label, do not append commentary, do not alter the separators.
{"hour": 4, "minute": 22}
